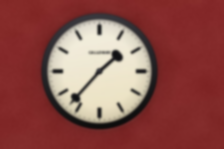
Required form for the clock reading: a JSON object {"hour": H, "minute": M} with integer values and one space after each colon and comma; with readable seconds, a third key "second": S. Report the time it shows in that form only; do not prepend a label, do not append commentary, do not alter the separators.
{"hour": 1, "minute": 37}
